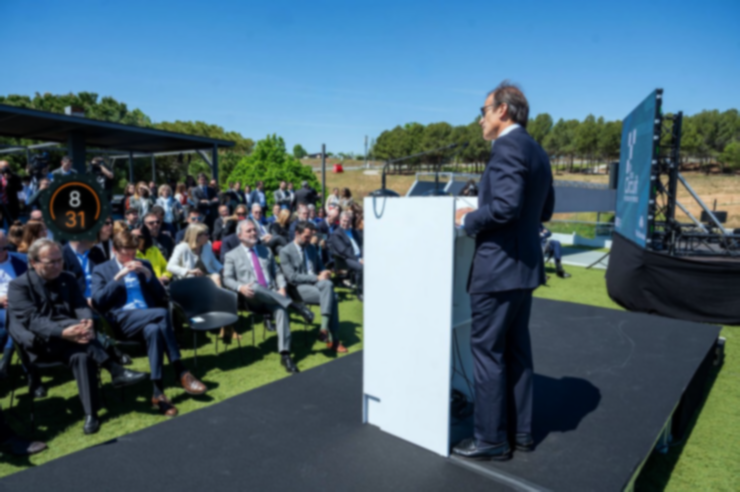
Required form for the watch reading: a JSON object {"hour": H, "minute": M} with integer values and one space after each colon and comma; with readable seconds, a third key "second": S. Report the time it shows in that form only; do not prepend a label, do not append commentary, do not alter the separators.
{"hour": 8, "minute": 31}
